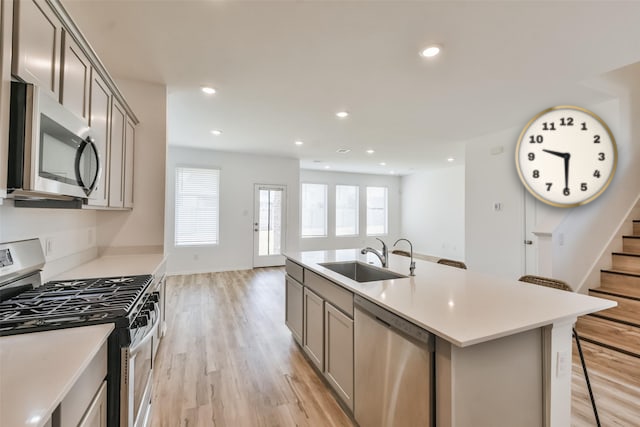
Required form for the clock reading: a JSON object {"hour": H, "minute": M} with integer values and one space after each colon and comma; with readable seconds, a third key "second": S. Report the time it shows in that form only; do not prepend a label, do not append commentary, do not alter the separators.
{"hour": 9, "minute": 30}
